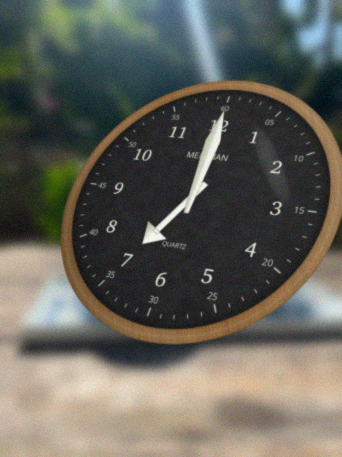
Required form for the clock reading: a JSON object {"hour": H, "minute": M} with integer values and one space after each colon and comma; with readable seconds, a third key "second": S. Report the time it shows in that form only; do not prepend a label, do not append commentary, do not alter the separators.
{"hour": 7, "minute": 0}
